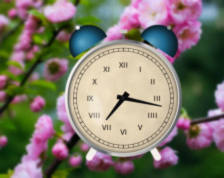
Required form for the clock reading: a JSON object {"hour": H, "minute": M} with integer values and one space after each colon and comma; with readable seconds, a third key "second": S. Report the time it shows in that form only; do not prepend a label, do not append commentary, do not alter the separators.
{"hour": 7, "minute": 17}
